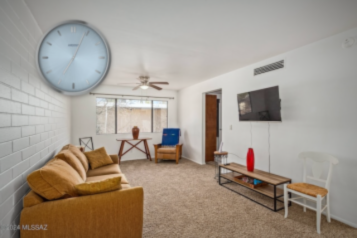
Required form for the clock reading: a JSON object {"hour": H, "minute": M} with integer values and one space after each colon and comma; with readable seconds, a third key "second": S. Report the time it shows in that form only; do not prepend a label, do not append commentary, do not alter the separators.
{"hour": 7, "minute": 4}
